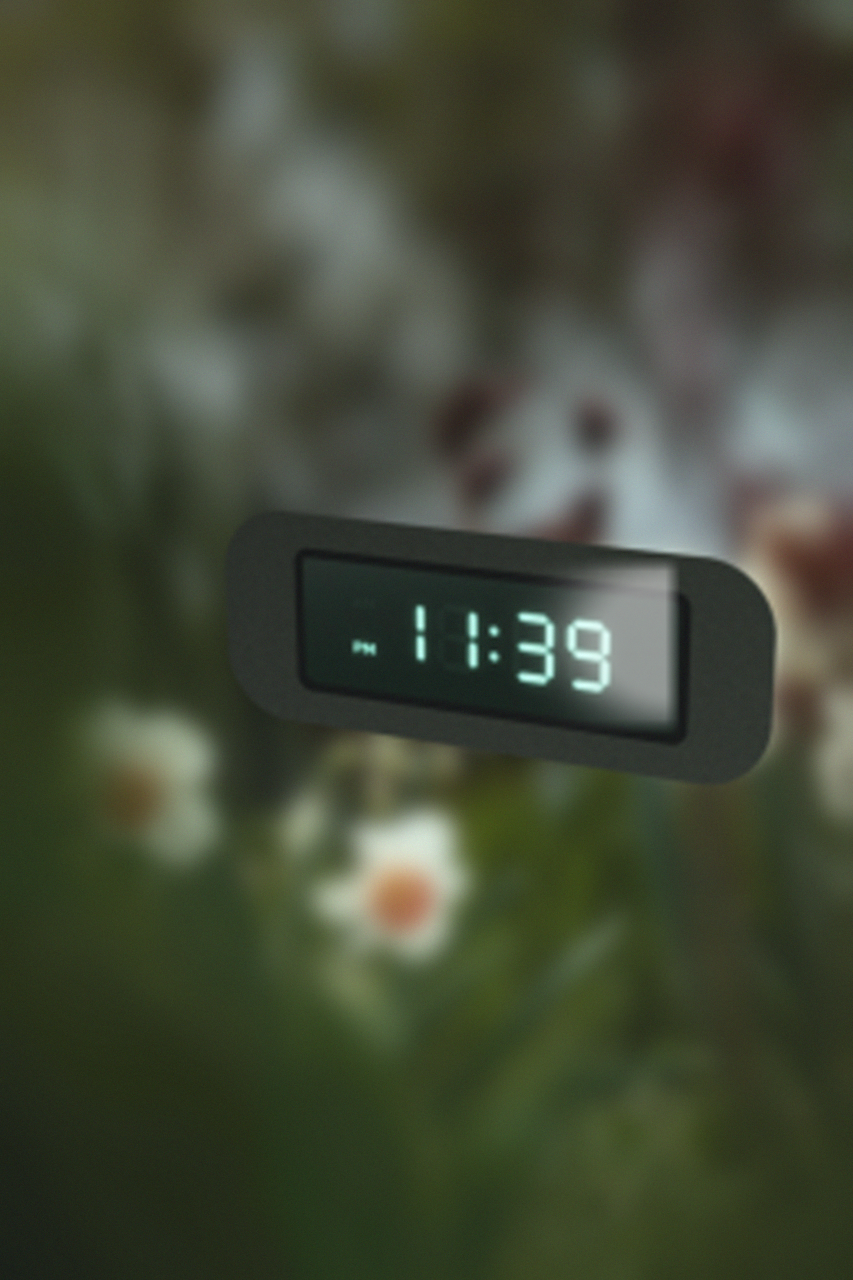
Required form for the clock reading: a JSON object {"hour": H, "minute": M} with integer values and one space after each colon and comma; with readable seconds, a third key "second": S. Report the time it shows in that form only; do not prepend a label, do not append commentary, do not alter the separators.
{"hour": 11, "minute": 39}
